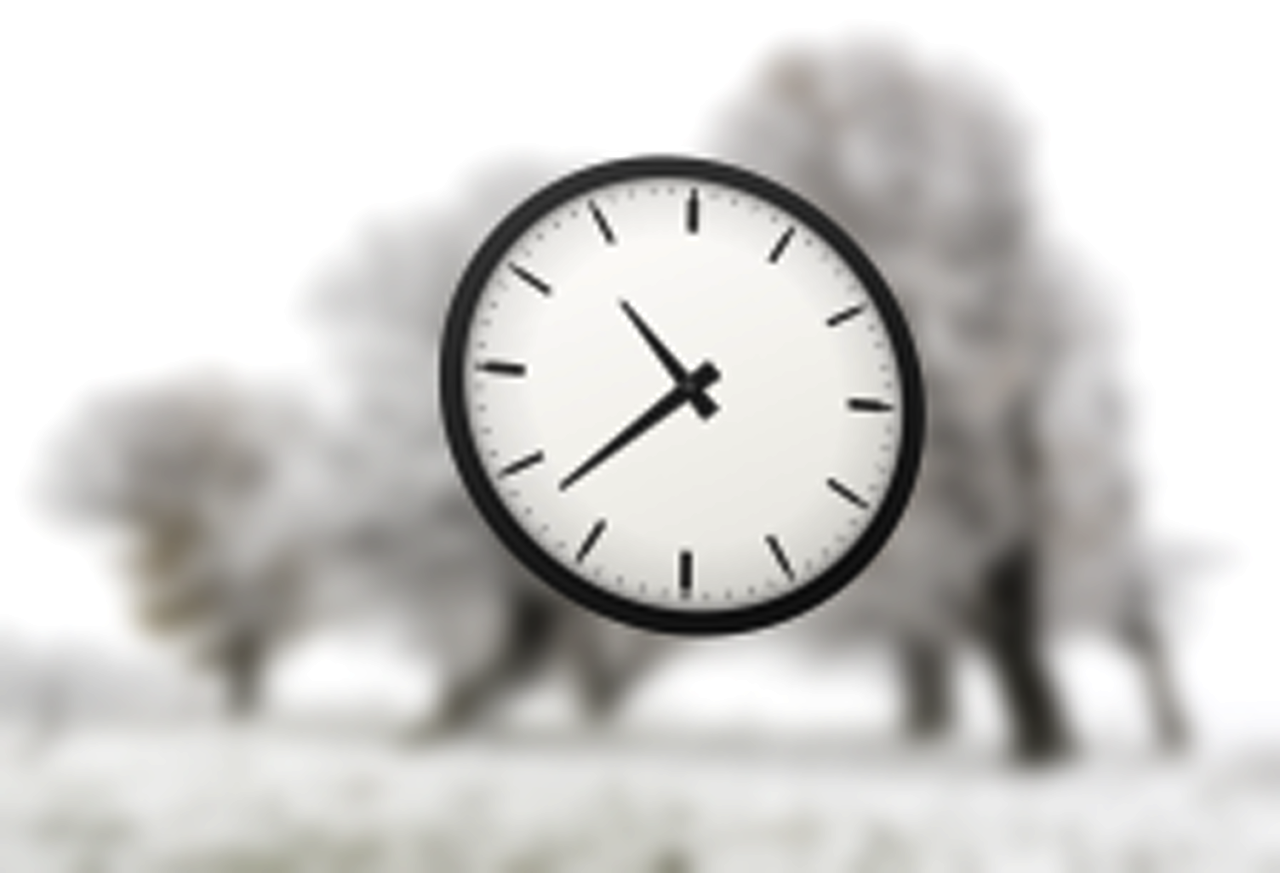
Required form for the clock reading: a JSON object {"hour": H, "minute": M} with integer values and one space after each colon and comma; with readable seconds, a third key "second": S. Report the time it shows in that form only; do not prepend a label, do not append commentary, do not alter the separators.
{"hour": 10, "minute": 38}
